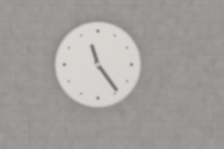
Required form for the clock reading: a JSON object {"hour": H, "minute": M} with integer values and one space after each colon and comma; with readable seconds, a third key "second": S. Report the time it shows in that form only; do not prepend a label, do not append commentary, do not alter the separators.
{"hour": 11, "minute": 24}
